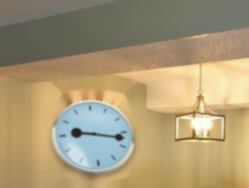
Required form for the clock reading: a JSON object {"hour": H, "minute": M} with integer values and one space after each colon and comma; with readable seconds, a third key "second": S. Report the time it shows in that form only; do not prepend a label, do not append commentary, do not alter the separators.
{"hour": 9, "minute": 17}
